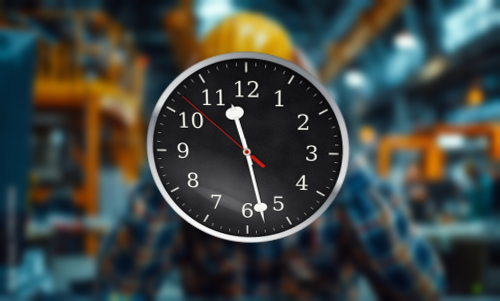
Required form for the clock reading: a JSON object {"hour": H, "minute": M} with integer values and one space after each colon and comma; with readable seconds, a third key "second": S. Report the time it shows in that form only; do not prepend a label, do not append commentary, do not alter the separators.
{"hour": 11, "minute": 27, "second": 52}
